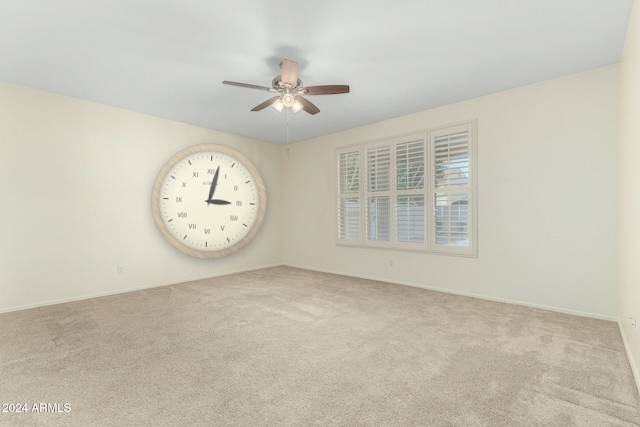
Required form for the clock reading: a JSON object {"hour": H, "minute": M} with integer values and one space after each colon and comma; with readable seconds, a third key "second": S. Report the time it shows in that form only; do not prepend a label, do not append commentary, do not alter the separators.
{"hour": 3, "minute": 2}
